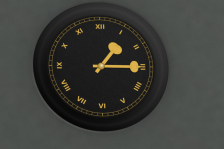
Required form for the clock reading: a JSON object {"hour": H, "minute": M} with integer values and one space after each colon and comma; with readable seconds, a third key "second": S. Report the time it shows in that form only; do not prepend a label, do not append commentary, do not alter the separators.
{"hour": 1, "minute": 15}
